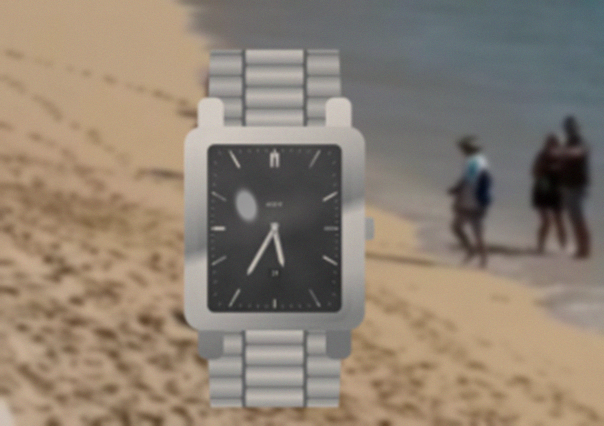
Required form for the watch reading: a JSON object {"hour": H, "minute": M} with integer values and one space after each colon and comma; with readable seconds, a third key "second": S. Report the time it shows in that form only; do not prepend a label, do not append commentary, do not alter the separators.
{"hour": 5, "minute": 35}
